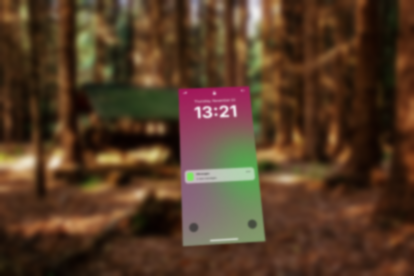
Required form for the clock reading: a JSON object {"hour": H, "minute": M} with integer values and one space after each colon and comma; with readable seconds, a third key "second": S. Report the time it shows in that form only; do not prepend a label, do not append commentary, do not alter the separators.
{"hour": 13, "minute": 21}
